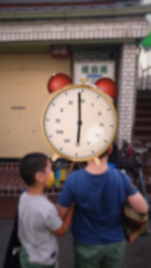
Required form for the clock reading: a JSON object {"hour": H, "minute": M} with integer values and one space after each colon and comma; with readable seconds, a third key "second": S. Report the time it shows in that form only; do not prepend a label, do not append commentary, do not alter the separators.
{"hour": 5, "minute": 59}
